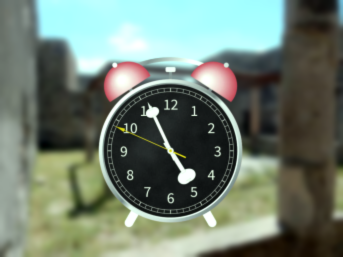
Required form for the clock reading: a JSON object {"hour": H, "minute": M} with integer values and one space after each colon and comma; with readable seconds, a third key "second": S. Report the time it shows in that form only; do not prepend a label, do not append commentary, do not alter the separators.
{"hour": 4, "minute": 55, "second": 49}
